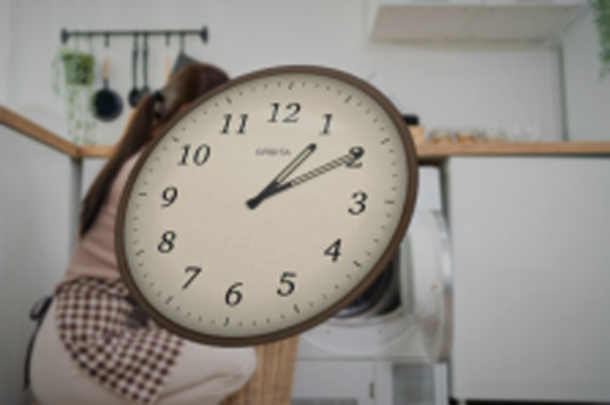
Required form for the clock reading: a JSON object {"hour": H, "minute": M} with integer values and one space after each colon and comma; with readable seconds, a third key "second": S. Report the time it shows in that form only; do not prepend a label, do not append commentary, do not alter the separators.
{"hour": 1, "minute": 10}
